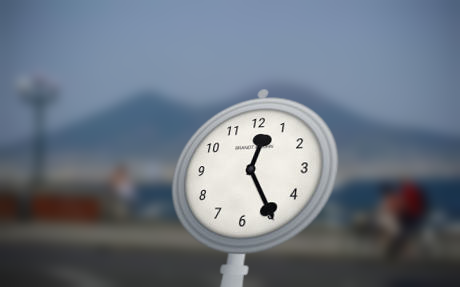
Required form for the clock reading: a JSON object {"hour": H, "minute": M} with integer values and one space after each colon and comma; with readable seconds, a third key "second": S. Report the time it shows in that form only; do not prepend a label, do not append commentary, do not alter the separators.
{"hour": 12, "minute": 25}
